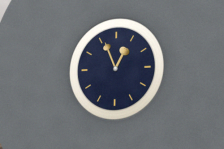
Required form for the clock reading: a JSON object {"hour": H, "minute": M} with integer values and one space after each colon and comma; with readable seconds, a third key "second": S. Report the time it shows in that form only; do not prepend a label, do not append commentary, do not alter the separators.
{"hour": 12, "minute": 56}
